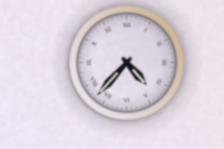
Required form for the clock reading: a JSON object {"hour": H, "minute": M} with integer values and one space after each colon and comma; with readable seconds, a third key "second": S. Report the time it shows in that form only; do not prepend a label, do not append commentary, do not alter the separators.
{"hour": 4, "minute": 37}
